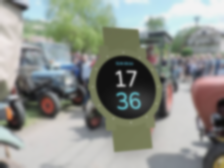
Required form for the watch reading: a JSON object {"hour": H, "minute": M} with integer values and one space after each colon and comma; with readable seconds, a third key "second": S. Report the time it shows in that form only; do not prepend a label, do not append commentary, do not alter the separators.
{"hour": 17, "minute": 36}
